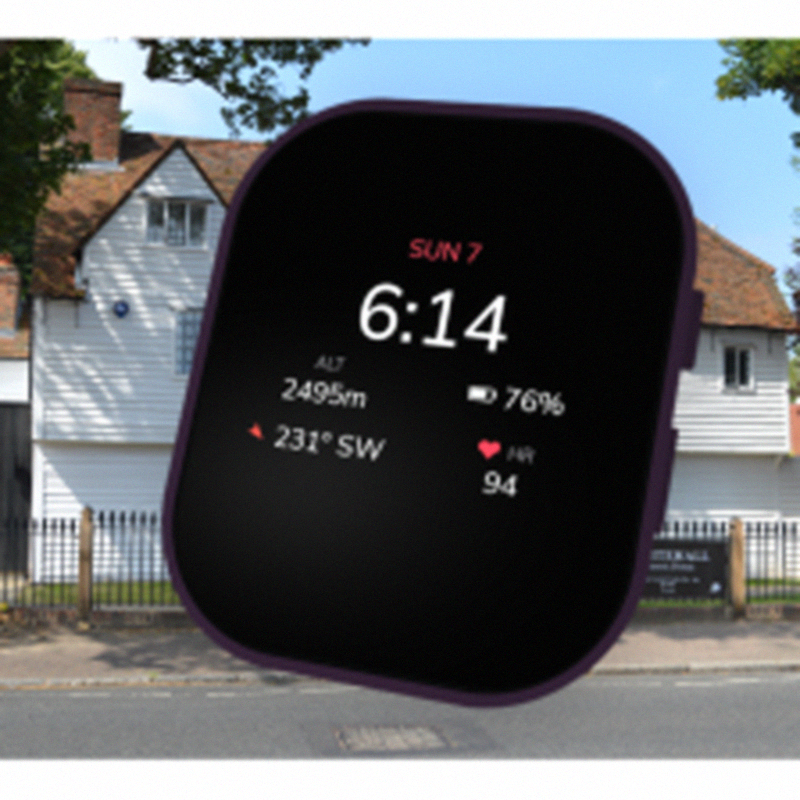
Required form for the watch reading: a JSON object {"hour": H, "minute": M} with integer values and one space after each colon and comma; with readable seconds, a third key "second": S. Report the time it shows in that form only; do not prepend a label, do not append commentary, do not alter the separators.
{"hour": 6, "minute": 14}
